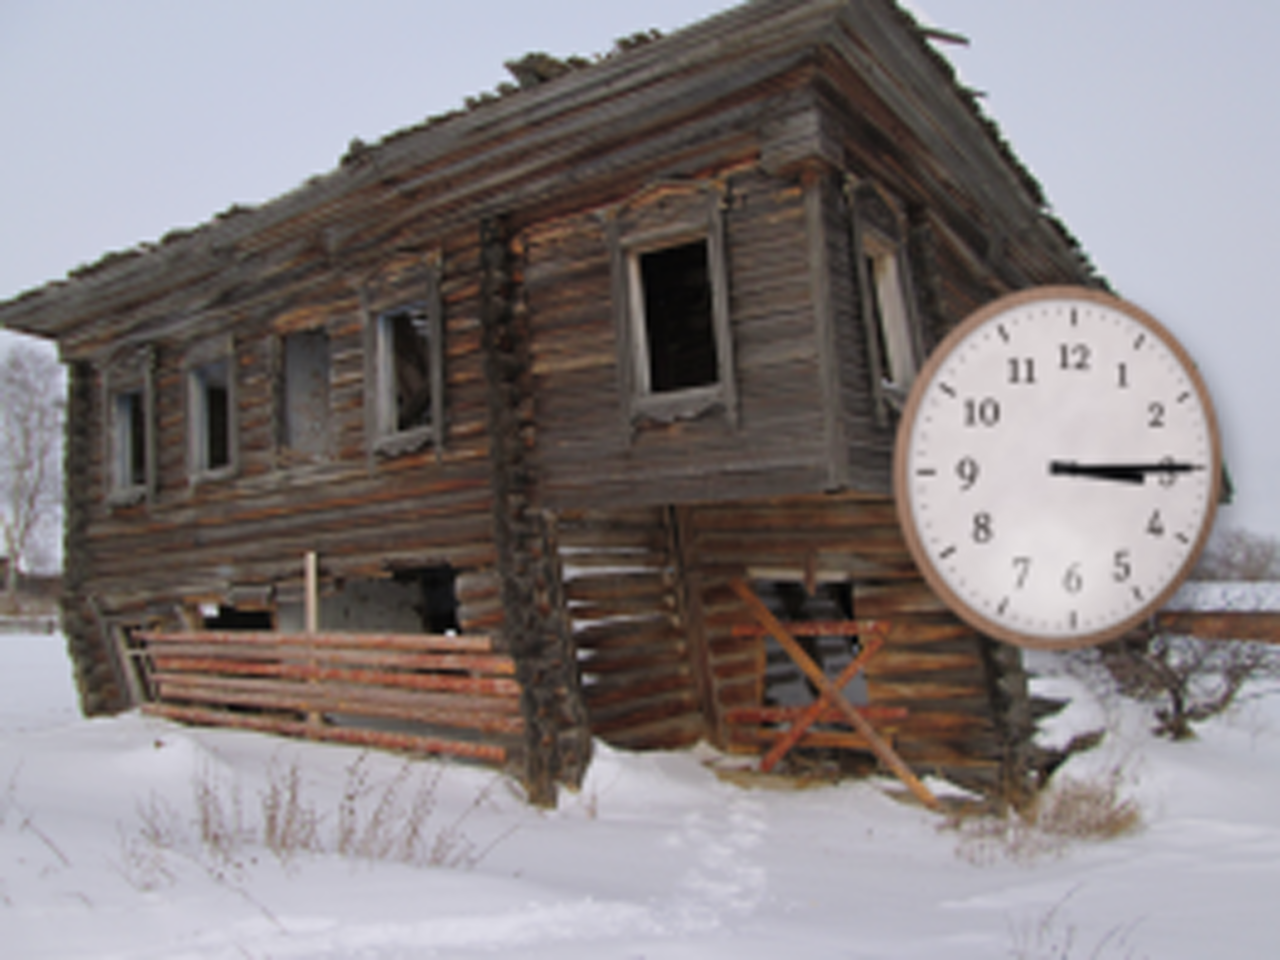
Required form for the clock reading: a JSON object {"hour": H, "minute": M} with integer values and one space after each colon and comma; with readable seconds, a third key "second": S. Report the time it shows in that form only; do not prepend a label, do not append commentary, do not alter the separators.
{"hour": 3, "minute": 15}
